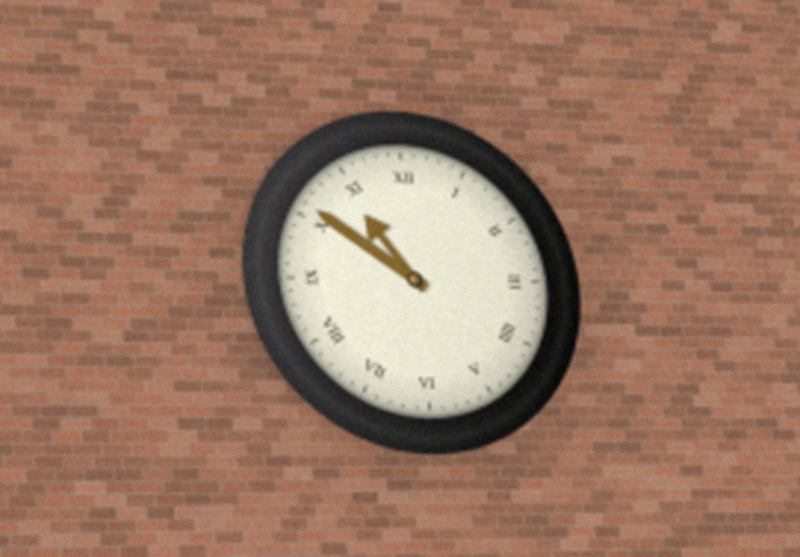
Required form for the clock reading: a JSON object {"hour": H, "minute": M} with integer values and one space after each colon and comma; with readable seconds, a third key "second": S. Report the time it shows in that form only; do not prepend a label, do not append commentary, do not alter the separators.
{"hour": 10, "minute": 51}
